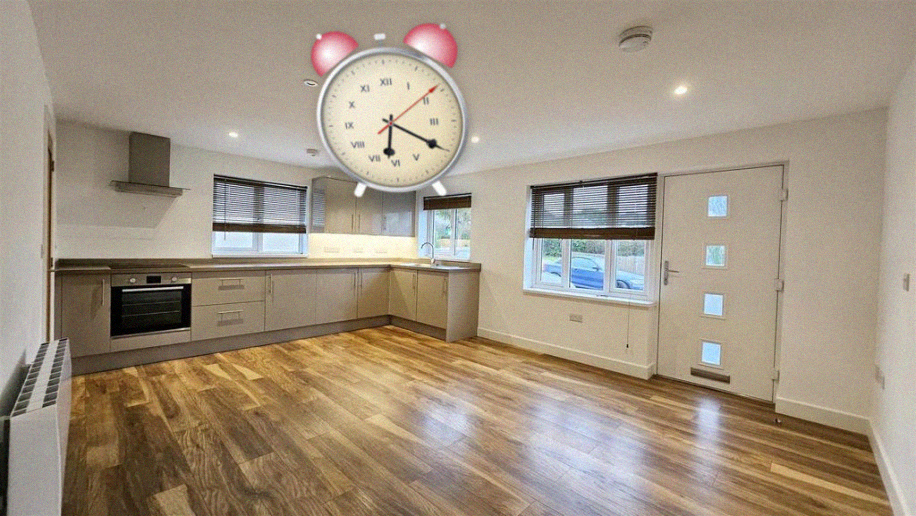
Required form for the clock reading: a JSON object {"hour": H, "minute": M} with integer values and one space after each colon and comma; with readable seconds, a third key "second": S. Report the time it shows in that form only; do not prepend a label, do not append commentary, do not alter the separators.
{"hour": 6, "minute": 20, "second": 9}
